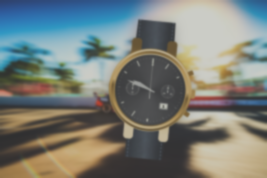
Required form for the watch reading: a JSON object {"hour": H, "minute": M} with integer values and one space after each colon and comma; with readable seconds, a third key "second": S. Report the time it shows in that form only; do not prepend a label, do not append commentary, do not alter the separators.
{"hour": 9, "minute": 48}
